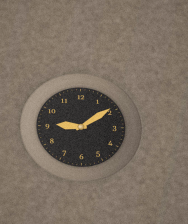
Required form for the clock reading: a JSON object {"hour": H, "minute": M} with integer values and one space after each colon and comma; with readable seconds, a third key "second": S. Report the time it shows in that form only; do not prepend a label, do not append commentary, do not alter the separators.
{"hour": 9, "minute": 9}
